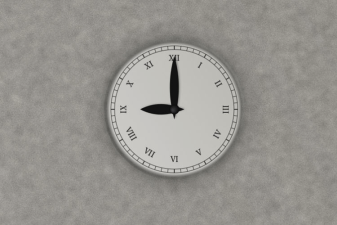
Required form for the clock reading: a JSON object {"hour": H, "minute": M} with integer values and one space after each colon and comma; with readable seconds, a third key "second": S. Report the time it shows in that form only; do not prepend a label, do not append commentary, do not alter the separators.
{"hour": 9, "minute": 0}
